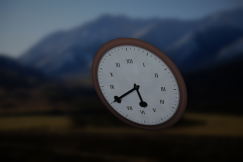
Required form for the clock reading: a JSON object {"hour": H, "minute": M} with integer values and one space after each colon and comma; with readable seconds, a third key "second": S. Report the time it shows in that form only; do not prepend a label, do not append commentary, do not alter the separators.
{"hour": 5, "minute": 40}
